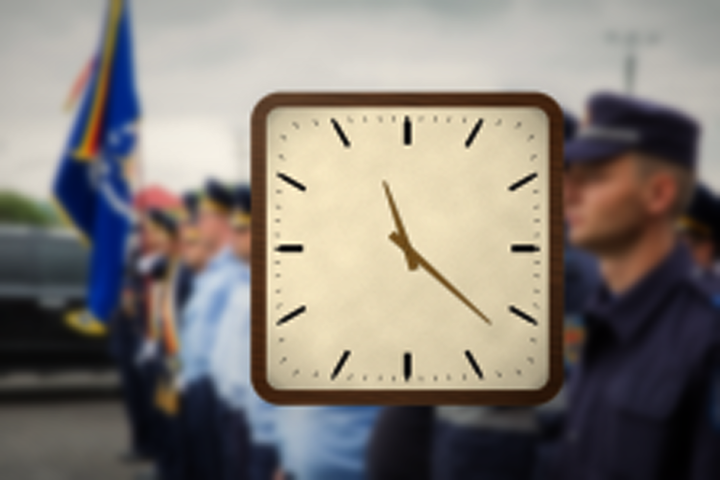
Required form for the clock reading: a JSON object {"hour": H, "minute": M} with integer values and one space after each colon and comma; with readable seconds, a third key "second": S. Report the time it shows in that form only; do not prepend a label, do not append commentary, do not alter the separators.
{"hour": 11, "minute": 22}
